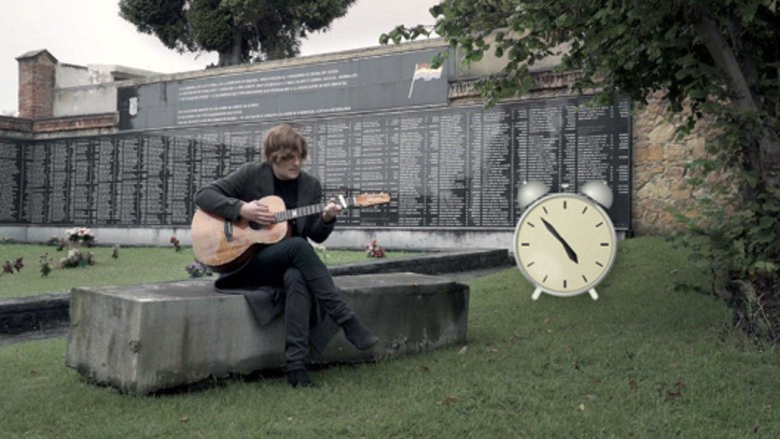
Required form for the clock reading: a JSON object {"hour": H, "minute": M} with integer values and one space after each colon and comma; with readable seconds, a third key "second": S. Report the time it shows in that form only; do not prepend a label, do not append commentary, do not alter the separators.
{"hour": 4, "minute": 53}
